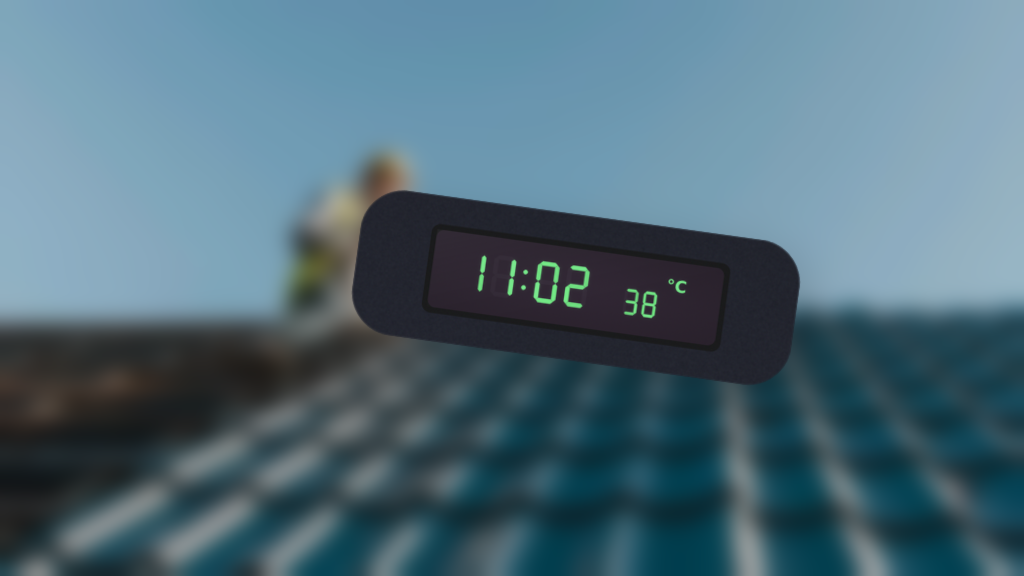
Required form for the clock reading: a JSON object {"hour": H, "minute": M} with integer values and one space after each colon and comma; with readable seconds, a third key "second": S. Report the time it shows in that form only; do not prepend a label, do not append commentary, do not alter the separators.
{"hour": 11, "minute": 2}
